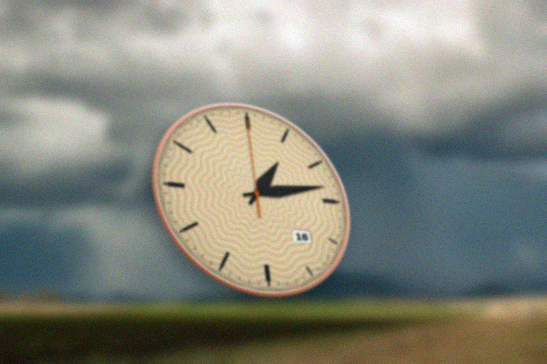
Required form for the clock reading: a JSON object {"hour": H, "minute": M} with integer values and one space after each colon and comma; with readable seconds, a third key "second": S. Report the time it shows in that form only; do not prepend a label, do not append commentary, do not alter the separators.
{"hour": 1, "minute": 13, "second": 0}
